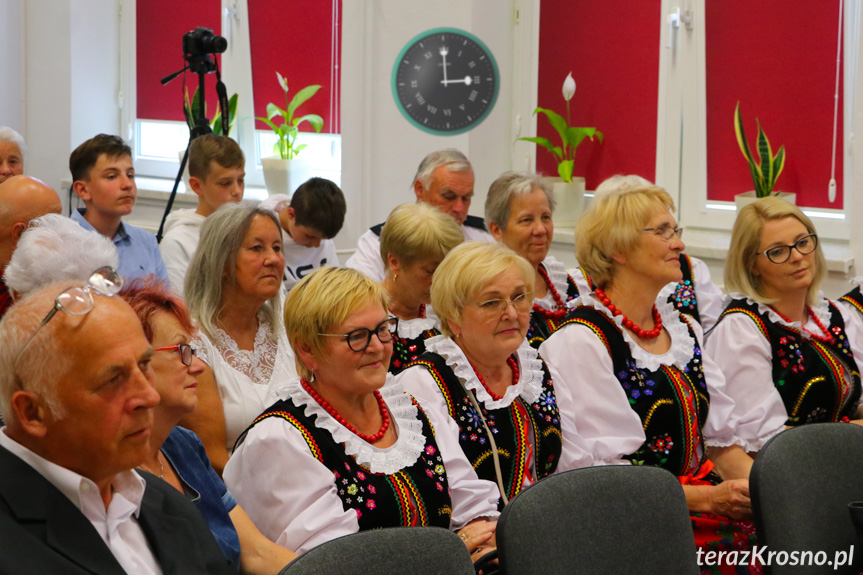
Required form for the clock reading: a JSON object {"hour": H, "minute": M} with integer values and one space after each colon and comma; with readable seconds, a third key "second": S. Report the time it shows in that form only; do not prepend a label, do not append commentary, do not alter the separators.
{"hour": 3, "minute": 0}
